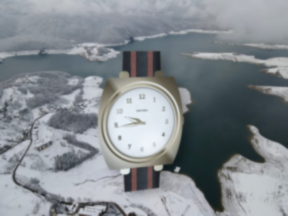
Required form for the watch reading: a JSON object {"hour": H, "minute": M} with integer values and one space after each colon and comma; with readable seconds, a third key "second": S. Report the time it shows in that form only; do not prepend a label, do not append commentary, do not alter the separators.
{"hour": 9, "minute": 44}
